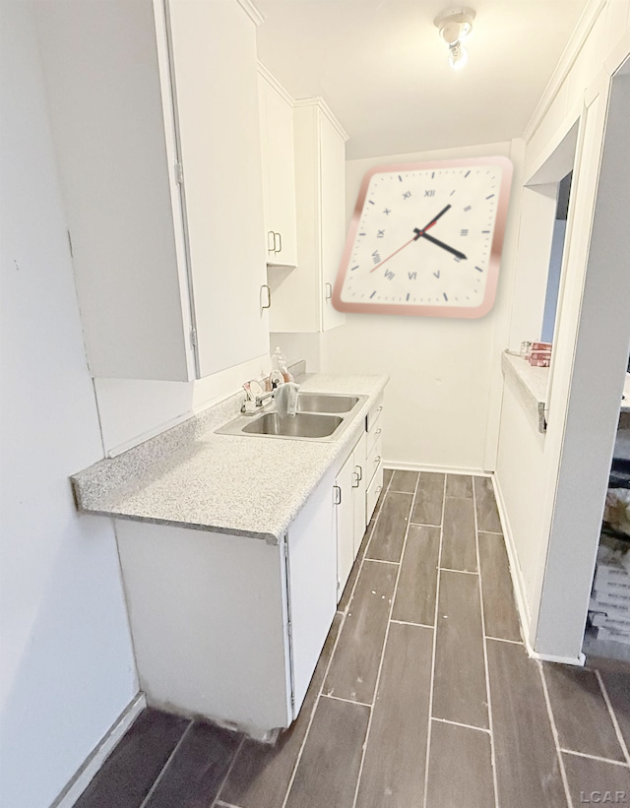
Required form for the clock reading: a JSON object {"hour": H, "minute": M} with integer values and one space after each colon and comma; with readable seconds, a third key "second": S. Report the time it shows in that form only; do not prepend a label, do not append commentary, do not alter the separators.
{"hour": 1, "minute": 19, "second": 38}
